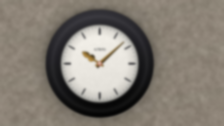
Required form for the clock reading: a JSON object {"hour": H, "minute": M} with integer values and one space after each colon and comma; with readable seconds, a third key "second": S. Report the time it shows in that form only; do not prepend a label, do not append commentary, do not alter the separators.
{"hour": 10, "minute": 8}
